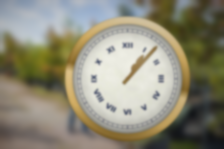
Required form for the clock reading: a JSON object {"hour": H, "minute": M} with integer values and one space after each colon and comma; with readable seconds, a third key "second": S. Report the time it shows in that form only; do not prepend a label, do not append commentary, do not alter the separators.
{"hour": 1, "minute": 7}
